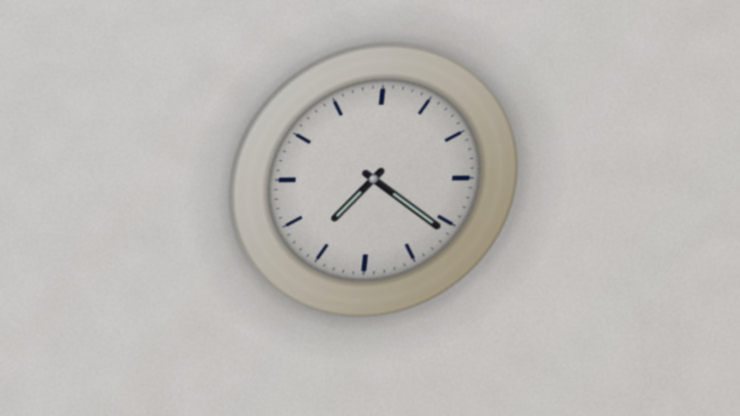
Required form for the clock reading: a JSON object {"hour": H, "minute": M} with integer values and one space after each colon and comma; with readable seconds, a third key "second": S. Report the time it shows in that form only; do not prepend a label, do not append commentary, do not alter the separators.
{"hour": 7, "minute": 21}
